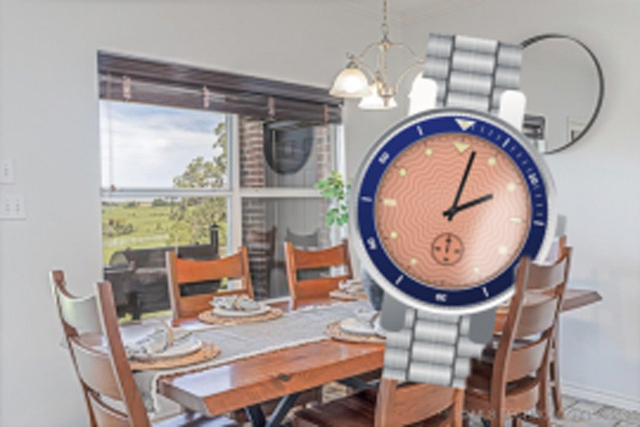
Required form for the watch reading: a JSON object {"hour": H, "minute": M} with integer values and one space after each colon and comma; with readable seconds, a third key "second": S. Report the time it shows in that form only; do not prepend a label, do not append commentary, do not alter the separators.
{"hour": 2, "minute": 2}
